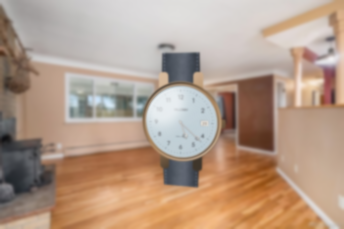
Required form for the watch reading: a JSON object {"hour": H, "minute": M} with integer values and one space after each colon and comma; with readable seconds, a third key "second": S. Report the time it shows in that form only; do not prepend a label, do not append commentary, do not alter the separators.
{"hour": 5, "minute": 22}
